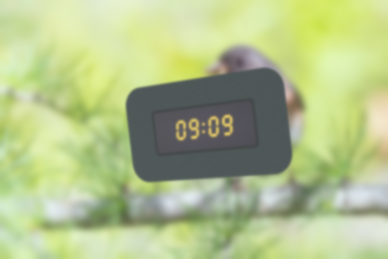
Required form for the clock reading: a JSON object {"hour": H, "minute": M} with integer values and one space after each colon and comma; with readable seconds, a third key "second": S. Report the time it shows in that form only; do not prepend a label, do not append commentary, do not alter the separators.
{"hour": 9, "minute": 9}
